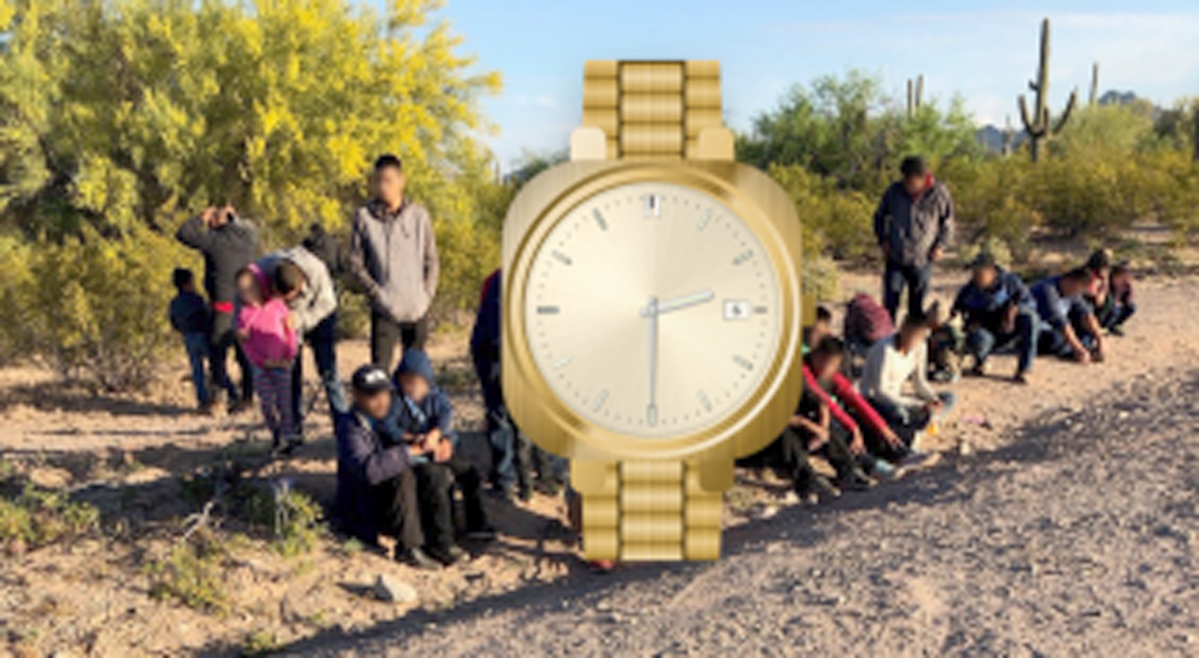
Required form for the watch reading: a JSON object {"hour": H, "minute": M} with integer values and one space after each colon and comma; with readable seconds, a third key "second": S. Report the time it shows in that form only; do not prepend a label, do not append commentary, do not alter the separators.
{"hour": 2, "minute": 30}
